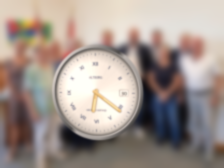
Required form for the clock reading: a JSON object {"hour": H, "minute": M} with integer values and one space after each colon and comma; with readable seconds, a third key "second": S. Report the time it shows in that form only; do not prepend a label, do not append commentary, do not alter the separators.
{"hour": 6, "minute": 21}
